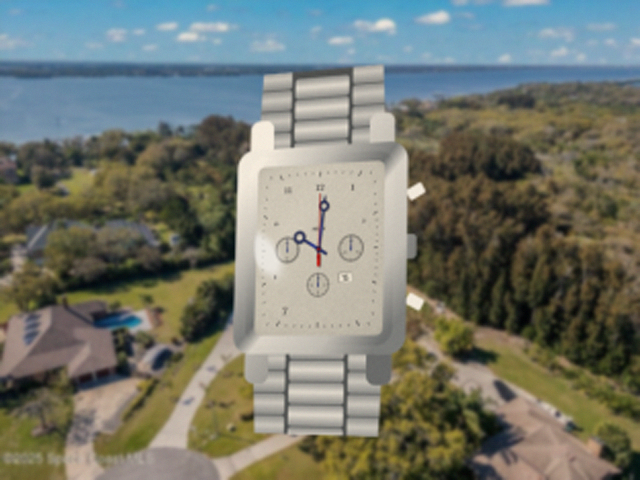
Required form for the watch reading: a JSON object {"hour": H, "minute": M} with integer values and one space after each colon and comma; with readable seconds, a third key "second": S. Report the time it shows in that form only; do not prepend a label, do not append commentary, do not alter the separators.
{"hour": 10, "minute": 1}
